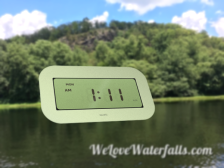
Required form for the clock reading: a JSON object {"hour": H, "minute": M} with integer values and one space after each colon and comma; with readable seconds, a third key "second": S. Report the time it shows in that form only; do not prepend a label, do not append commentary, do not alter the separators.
{"hour": 1, "minute": 11}
